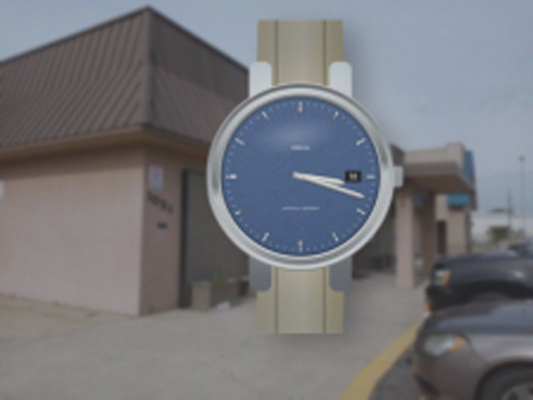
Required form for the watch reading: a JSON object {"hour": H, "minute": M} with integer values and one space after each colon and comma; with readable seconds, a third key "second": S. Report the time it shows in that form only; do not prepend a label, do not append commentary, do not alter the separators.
{"hour": 3, "minute": 18}
